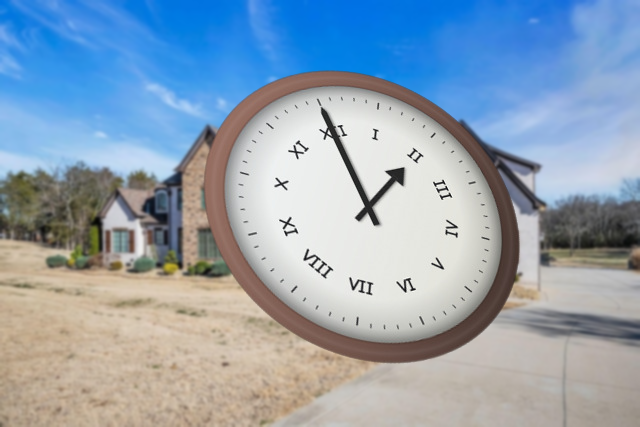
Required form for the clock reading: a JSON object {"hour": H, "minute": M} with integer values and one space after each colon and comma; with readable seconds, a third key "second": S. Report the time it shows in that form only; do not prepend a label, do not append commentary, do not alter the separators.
{"hour": 2, "minute": 0}
